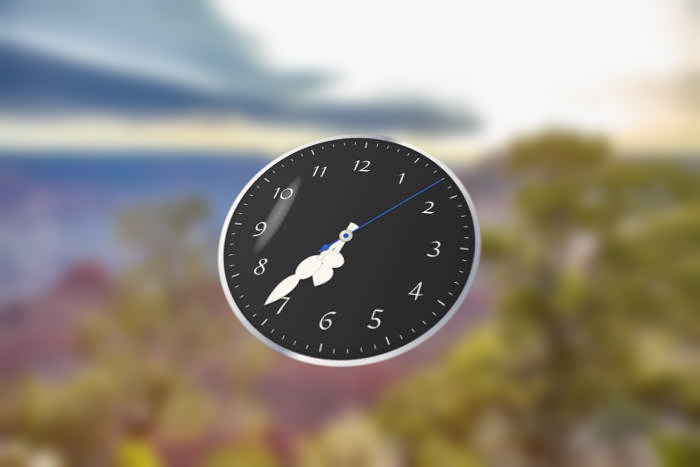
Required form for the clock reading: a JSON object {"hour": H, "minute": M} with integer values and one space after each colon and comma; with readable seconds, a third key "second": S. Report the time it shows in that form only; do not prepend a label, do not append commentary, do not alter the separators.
{"hour": 6, "minute": 36, "second": 8}
